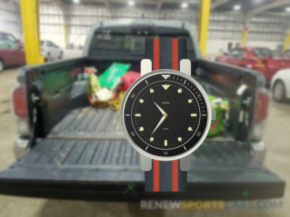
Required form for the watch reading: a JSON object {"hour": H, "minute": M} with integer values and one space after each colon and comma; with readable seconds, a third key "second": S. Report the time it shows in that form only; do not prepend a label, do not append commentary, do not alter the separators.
{"hour": 10, "minute": 36}
